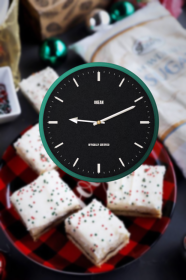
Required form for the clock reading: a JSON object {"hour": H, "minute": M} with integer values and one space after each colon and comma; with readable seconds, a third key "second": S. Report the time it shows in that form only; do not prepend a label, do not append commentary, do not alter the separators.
{"hour": 9, "minute": 11}
